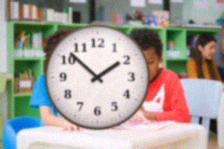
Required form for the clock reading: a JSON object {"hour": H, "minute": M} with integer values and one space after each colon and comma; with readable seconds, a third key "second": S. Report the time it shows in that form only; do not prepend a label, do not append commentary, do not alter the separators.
{"hour": 1, "minute": 52}
